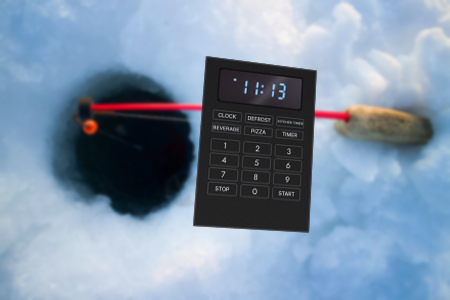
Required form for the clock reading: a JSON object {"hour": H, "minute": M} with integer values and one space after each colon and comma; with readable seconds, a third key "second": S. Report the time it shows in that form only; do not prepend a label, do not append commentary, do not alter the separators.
{"hour": 11, "minute": 13}
